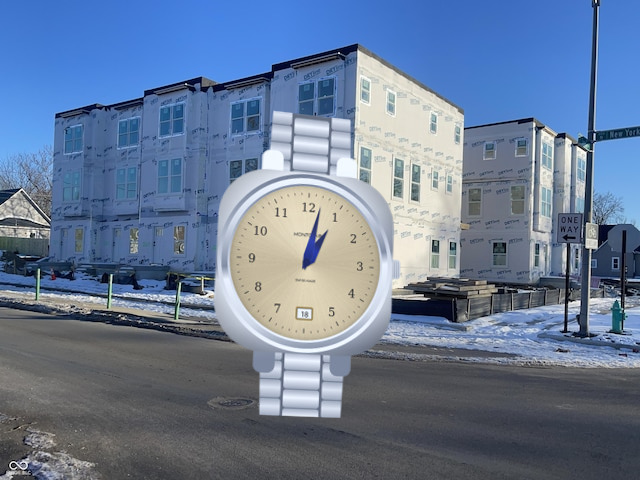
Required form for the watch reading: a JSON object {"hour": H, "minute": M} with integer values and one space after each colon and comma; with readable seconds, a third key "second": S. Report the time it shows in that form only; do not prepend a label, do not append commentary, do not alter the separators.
{"hour": 1, "minute": 2}
